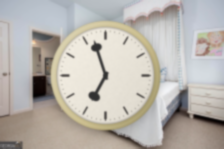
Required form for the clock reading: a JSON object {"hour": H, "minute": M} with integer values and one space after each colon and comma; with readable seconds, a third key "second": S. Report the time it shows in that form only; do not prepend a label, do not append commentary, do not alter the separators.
{"hour": 6, "minute": 57}
